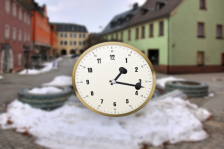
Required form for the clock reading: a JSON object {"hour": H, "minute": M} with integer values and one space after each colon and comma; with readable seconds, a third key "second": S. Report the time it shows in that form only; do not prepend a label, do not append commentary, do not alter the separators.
{"hour": 1, "minute": 17}
